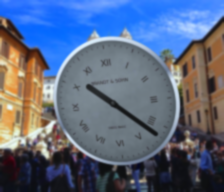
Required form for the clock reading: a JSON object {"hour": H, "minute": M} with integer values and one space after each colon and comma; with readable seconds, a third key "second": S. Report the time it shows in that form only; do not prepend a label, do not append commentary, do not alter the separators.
{"hour": 10, "minute": 22}
